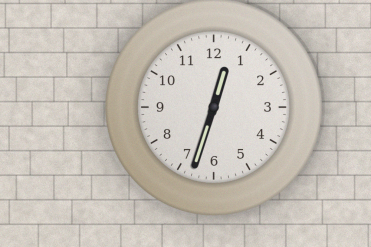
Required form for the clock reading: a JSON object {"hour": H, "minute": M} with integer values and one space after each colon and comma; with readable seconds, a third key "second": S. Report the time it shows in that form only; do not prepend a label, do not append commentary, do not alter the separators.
{"hour": 12, "minute": 33}
